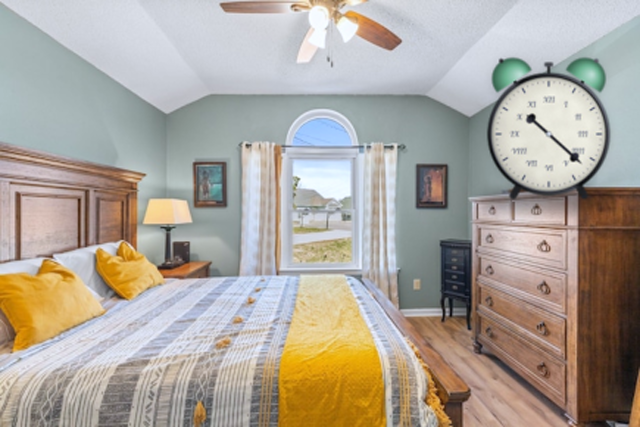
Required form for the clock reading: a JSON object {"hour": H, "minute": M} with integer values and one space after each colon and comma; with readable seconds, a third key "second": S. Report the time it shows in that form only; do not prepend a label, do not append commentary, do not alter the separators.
{"hour": 10, "minute": 22}
